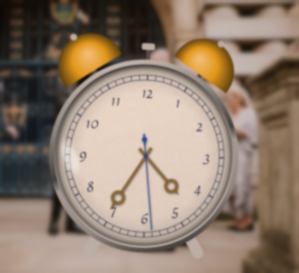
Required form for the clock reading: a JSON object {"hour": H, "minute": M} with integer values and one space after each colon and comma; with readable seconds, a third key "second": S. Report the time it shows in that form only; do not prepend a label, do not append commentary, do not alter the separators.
{"hour": 4, "minute": 35, "second": 29}
